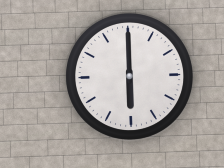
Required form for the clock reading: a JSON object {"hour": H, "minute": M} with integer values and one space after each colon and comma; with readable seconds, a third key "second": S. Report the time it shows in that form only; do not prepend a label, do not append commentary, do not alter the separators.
{"hour": 6, "minute": 0}
